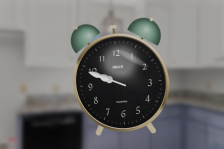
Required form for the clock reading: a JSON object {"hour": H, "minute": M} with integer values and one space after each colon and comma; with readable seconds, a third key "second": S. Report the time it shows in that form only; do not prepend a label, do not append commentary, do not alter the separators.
{"hour": 9, "minute": 49}
